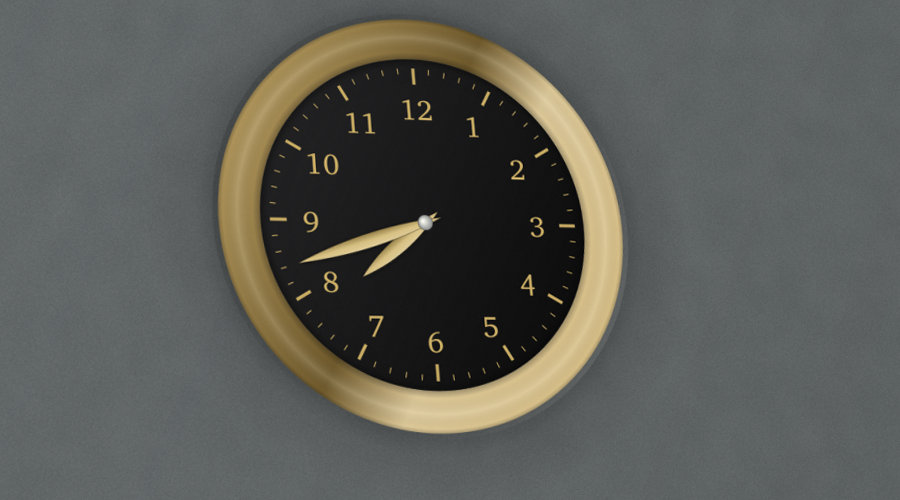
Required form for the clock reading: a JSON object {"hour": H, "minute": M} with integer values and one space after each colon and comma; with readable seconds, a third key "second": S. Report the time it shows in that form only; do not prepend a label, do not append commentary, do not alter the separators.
{"hour": 7, "minute": 42}
